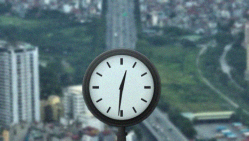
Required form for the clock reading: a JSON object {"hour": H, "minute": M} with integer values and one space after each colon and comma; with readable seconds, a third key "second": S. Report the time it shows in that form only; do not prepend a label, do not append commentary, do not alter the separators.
{"hour": 12, "minute": 31}
